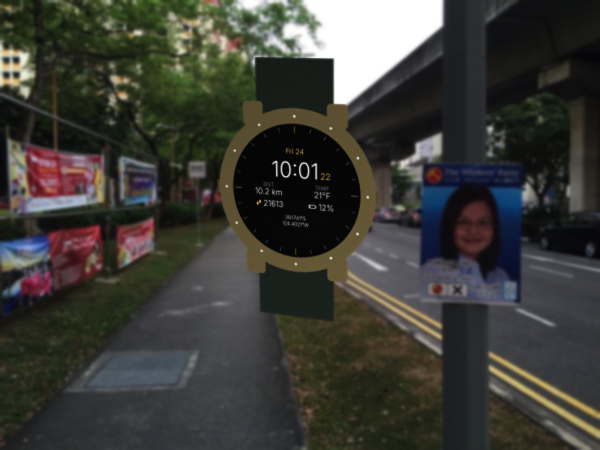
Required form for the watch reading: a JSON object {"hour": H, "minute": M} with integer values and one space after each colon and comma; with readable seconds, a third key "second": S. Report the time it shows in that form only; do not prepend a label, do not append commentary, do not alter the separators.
{"hour": 10, "minute": 1}
